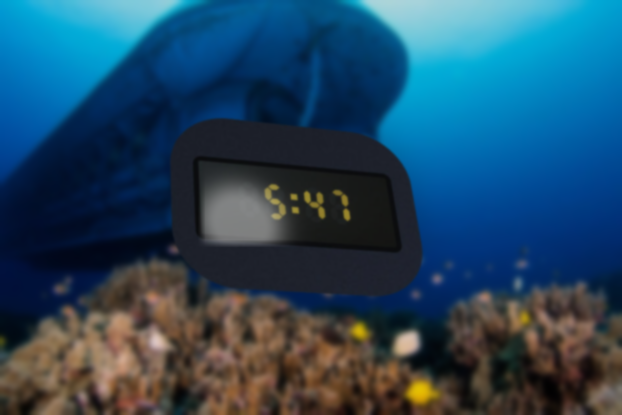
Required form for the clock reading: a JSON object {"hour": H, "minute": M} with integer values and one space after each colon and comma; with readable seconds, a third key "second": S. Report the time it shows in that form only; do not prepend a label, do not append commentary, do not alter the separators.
{"hour": 5, "minute": 47}
